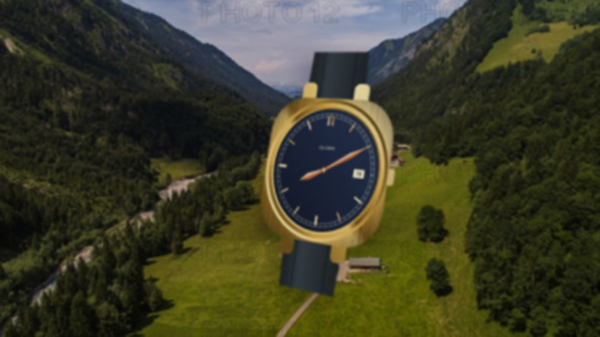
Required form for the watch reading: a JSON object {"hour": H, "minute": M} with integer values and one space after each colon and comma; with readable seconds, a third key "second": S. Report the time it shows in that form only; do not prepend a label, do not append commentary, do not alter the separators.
{"hour": 8, "minute": 10}
